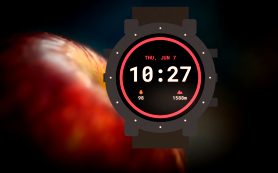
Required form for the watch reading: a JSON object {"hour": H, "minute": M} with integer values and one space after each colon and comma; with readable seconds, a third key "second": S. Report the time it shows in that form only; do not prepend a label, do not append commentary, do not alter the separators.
{"hour": 10, "minute": 27}
